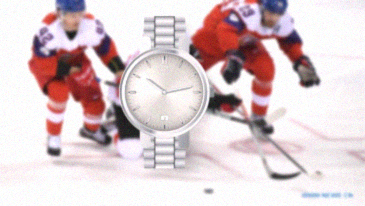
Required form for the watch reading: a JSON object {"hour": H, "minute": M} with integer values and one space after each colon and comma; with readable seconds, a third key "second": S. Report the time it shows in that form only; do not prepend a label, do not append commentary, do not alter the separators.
{"hour": 10, "minute": 13}
